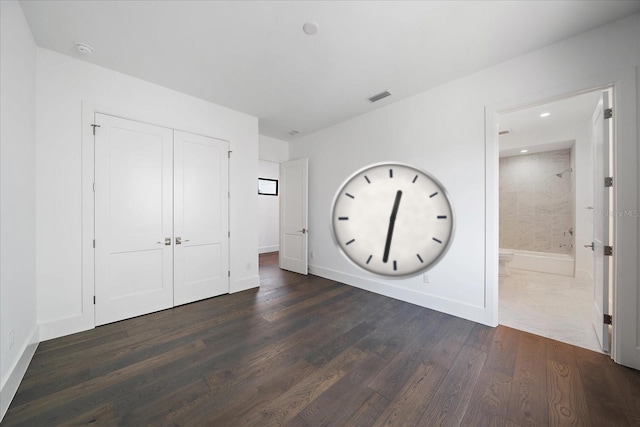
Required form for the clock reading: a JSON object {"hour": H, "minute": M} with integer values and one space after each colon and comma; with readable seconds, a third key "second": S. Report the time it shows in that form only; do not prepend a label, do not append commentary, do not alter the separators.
{"hour": 12, "minute": 32}
